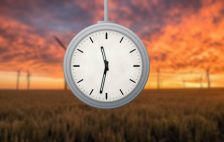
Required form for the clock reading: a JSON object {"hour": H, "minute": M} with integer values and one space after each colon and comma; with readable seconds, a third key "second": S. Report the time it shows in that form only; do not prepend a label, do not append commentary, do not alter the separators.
{"hour": 11, "minute": 32}
